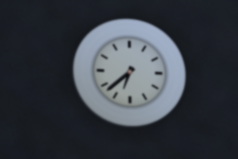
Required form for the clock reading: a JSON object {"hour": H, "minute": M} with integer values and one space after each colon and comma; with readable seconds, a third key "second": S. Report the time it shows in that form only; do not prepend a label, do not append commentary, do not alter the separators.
{"hour": 6, "minute": 38}
